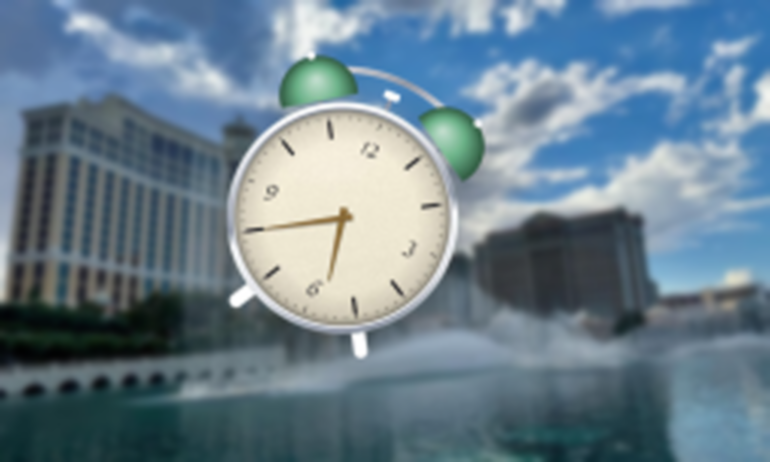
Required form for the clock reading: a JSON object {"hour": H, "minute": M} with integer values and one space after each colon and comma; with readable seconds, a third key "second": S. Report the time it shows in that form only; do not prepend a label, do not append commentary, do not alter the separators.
{"hour": 5, "minute": 40}
